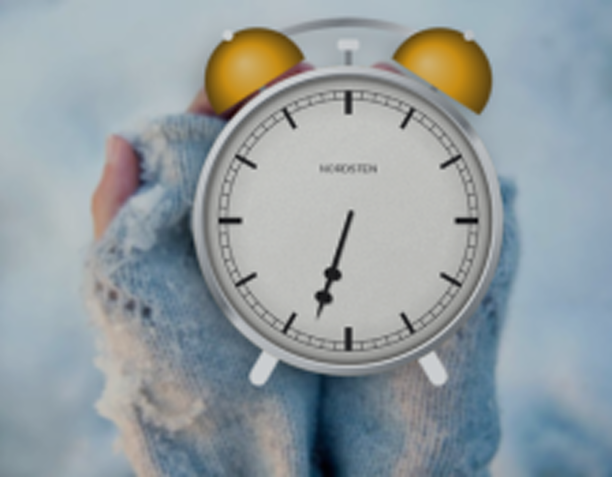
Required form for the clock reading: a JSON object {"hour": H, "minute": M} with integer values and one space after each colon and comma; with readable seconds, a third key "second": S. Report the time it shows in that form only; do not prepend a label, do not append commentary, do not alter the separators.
{"hour": 6, "minute": 33}
